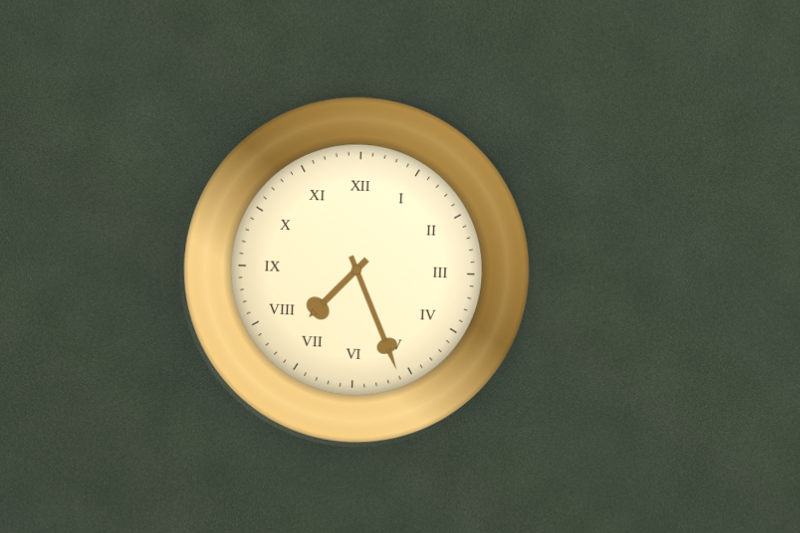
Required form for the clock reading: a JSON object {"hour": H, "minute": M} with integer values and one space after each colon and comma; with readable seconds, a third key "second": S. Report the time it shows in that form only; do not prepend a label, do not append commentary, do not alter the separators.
{"hour": 7, "minute": 26}
